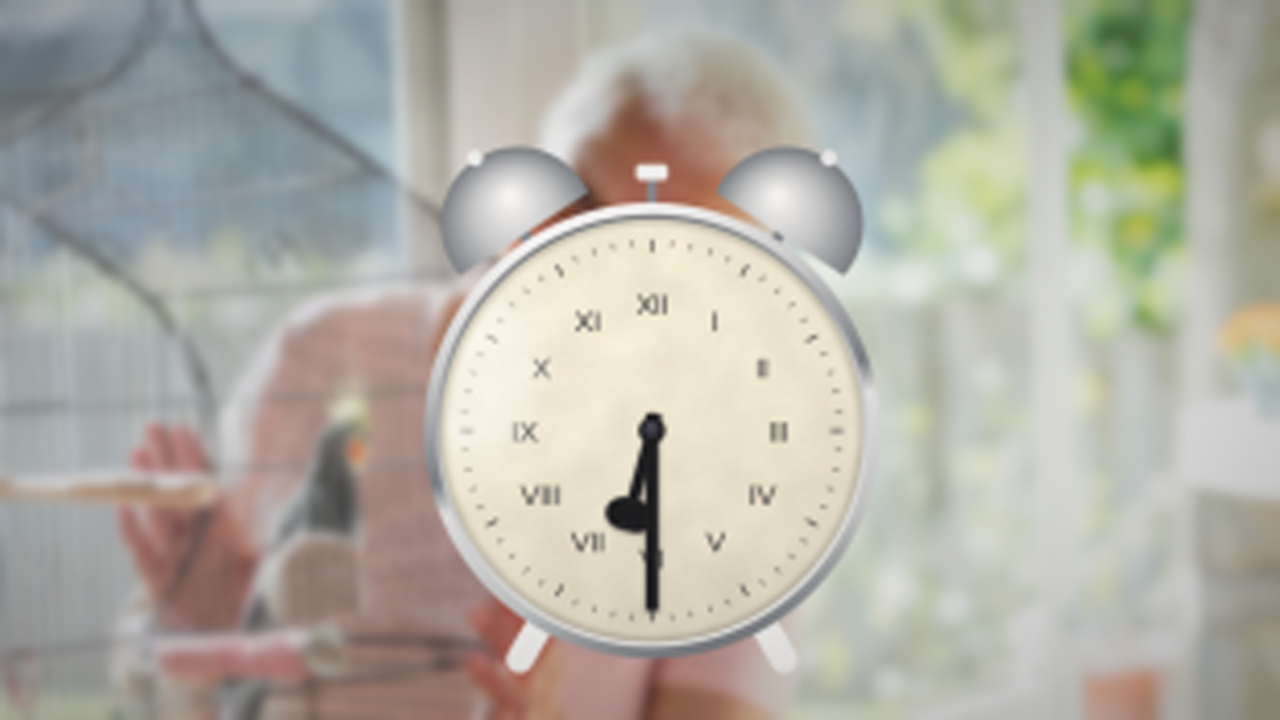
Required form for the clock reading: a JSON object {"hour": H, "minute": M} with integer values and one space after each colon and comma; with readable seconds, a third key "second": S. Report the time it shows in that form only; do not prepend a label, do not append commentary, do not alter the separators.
{"hour": 6, "minute": 30}
